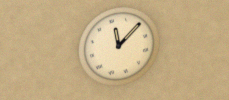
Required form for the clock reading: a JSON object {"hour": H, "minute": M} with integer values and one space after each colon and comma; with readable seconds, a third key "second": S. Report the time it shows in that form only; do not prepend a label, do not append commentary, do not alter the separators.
{"hour": 12, "minute": 10}
